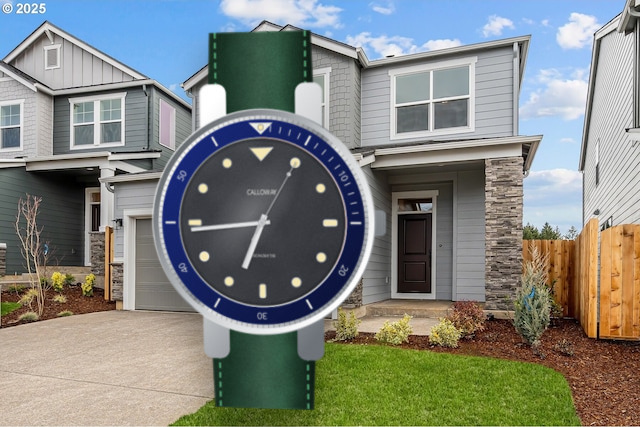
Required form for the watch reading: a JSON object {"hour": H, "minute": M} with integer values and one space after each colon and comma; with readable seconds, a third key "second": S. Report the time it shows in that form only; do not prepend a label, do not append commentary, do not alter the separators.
{"hour": 6, "minute": 44, "second": 5}
